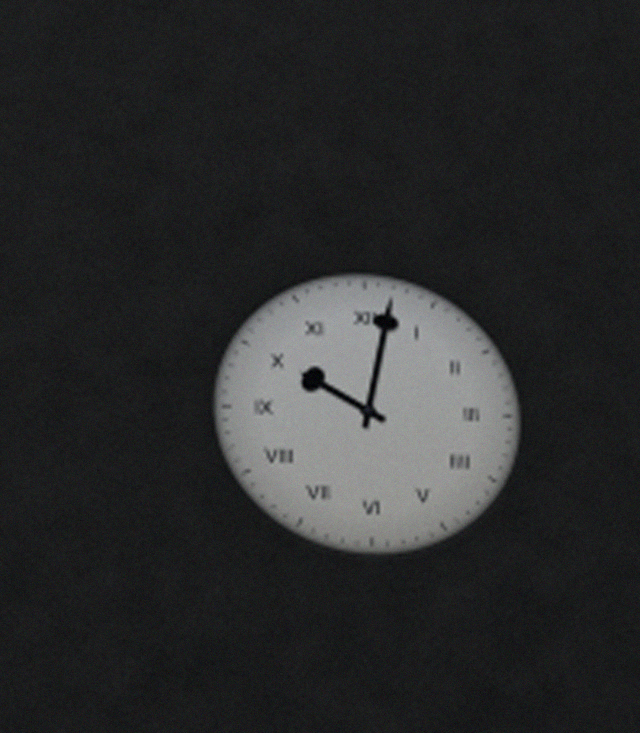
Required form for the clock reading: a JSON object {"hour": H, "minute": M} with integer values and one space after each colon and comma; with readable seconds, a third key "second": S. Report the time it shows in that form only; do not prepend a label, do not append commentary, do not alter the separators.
{"hour": 10, "minute": 2}
